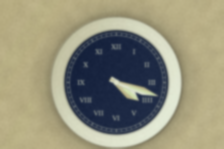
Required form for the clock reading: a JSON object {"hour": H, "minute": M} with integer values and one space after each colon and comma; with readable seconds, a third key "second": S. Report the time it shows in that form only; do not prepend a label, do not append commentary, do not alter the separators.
{"hour": 4, "minute": 18}
